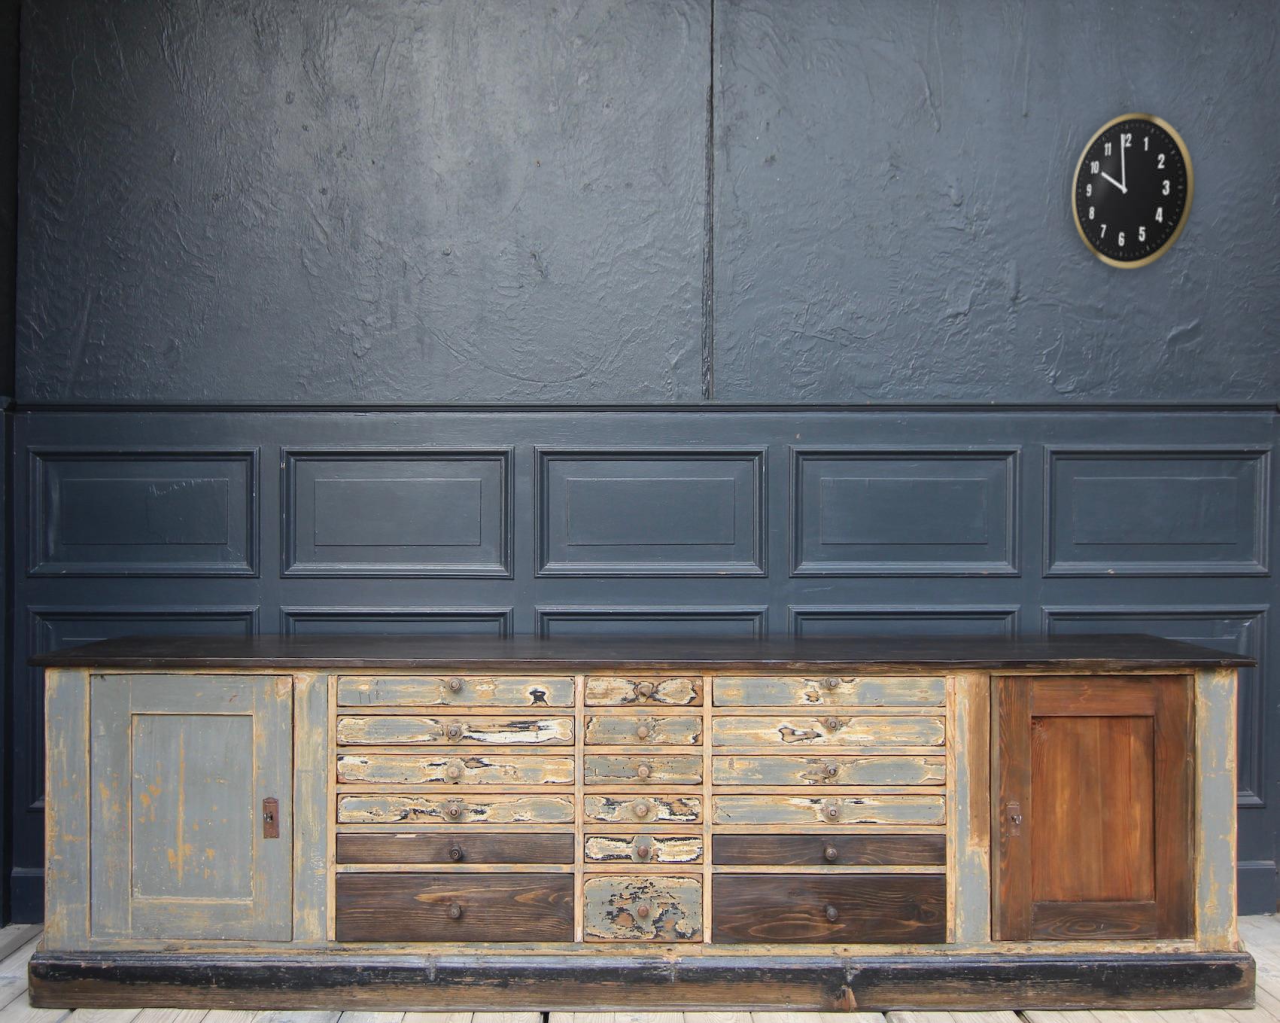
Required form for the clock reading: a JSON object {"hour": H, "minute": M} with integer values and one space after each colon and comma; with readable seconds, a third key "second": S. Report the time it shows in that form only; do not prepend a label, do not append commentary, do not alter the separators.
{"hour": 9, "minute": 59}
